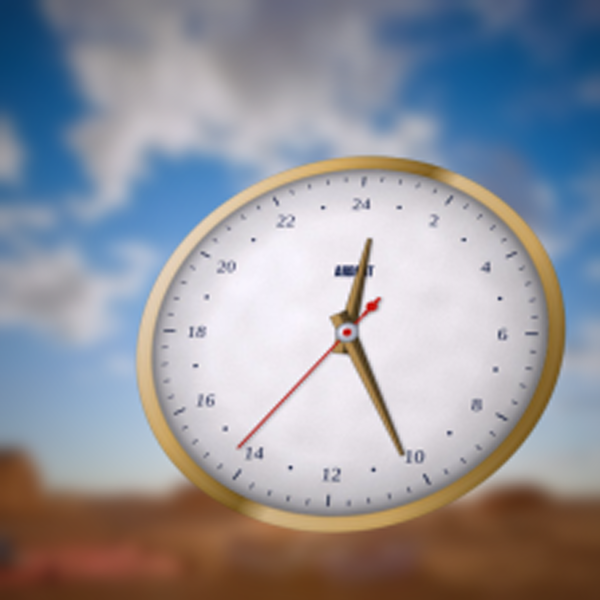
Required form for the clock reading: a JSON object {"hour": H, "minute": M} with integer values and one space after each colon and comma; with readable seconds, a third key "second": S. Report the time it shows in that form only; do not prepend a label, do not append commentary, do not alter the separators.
{"hour": 0, "minute": 25, "second": 36}
